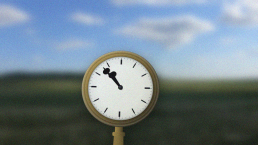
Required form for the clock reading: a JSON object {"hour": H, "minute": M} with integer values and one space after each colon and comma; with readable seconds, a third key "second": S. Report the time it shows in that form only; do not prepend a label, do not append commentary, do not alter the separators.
{"hour": 10, "minute": 53}
